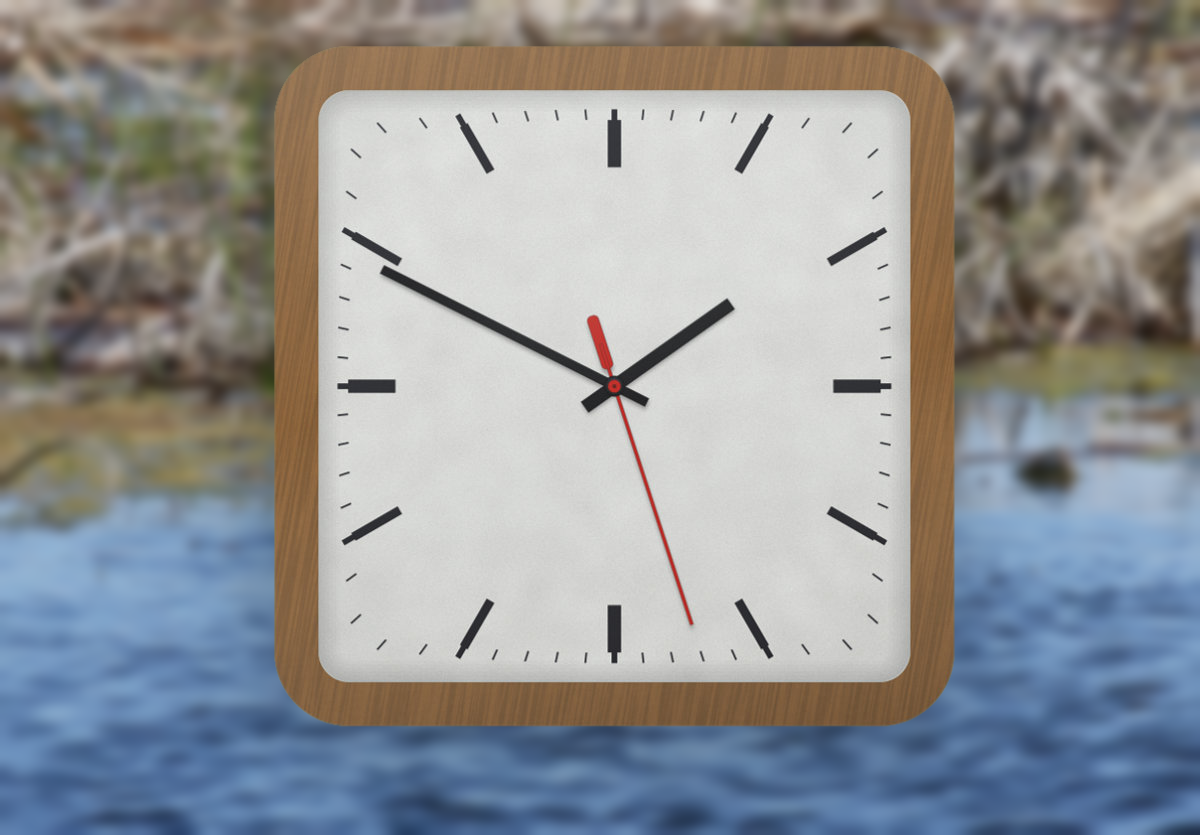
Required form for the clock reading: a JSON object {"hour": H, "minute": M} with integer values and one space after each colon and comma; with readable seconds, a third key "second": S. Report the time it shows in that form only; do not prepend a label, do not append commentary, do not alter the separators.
{"hour": 1, "minute": 49, "second": 27}
